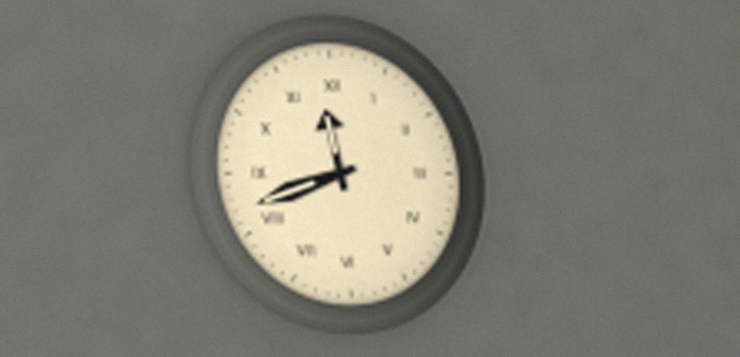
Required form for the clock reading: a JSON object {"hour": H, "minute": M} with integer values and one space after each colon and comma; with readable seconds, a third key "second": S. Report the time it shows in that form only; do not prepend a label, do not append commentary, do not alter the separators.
{"hour": 11, "minute": 42}
